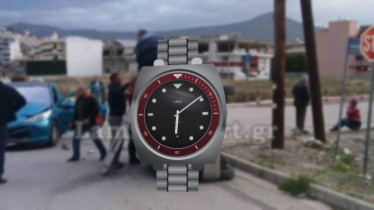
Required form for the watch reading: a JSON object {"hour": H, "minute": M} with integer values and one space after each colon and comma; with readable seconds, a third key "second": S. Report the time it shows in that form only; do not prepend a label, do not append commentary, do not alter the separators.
{"hour": 6, "minute": 9}
